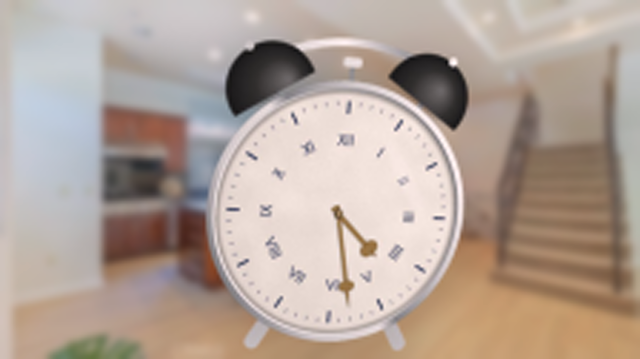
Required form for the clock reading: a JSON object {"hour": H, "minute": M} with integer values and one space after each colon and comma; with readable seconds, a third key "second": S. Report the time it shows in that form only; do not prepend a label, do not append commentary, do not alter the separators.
{"hour": 4, "minute": 28}
